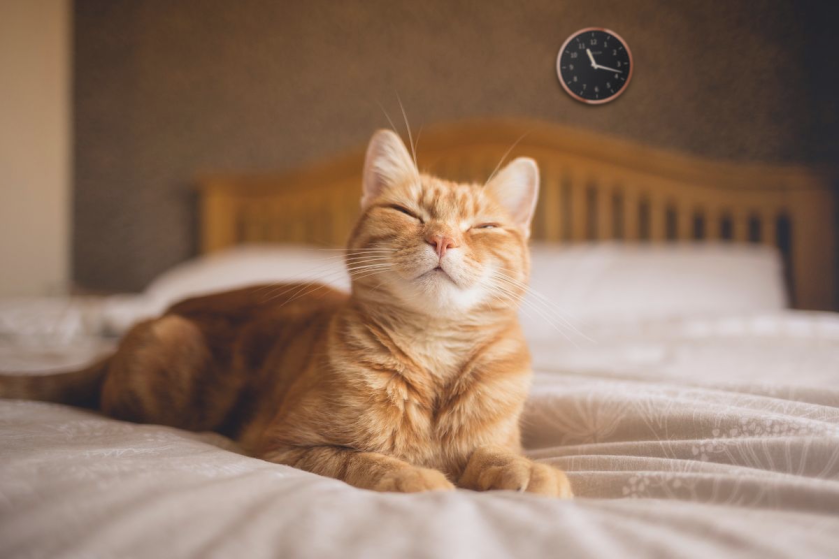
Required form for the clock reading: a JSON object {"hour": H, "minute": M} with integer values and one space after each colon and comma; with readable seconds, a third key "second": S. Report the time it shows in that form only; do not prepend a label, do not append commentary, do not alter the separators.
{"hour": 11, "minute": 18}
